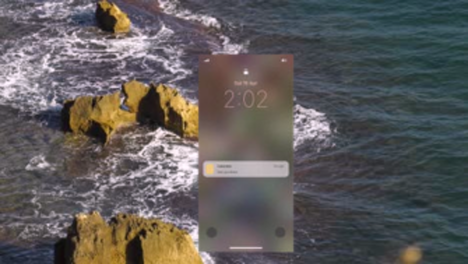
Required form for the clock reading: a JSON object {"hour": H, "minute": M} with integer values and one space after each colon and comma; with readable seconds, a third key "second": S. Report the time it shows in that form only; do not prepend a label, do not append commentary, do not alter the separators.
{"hour": 2, "minute": 2}
